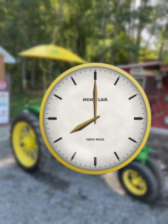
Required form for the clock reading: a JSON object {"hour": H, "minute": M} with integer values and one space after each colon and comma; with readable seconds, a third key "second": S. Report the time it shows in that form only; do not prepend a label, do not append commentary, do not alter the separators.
{"hour": 8, "minute": 0}
